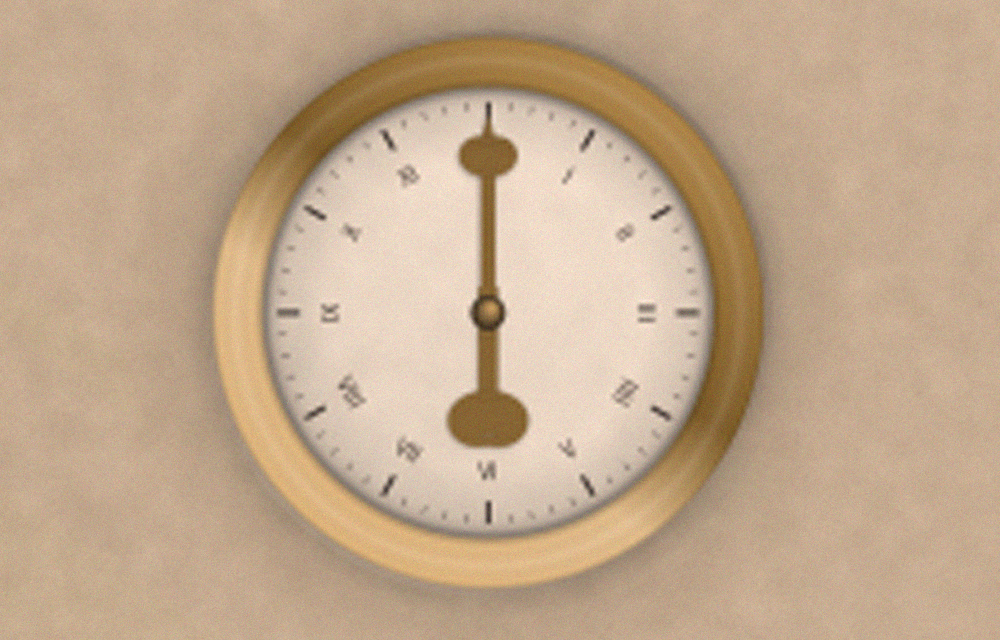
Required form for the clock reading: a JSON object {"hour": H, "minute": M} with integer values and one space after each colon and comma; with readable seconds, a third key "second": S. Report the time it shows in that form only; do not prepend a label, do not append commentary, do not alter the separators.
{"hour": 6, "minute": 0}
